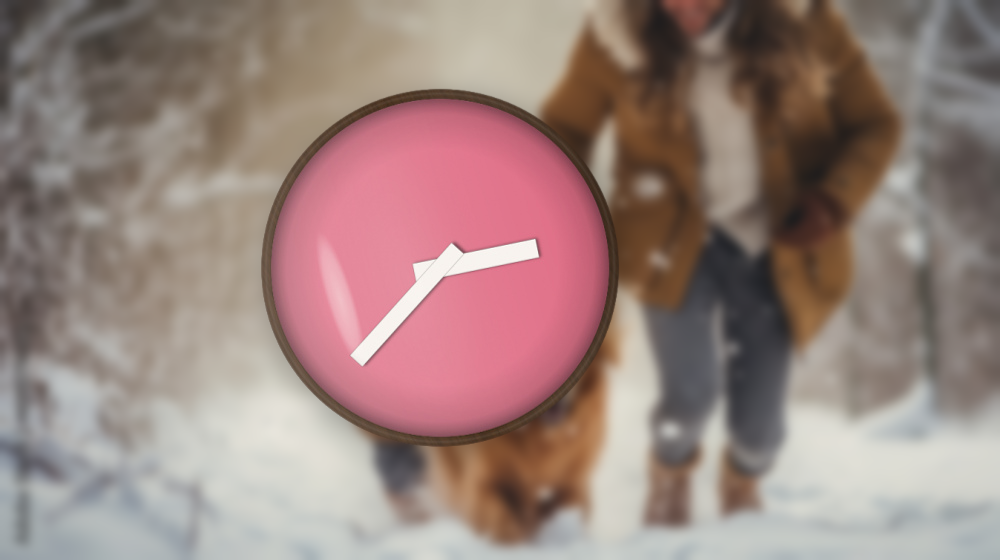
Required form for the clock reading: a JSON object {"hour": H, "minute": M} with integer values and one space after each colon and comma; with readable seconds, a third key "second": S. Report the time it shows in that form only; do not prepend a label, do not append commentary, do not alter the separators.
{"hour": 2, "minute": 37}
